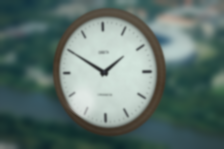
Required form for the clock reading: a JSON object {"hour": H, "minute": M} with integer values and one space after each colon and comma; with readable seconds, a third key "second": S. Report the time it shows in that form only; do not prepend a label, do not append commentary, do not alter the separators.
{"hour": 1, "minute": 50}
